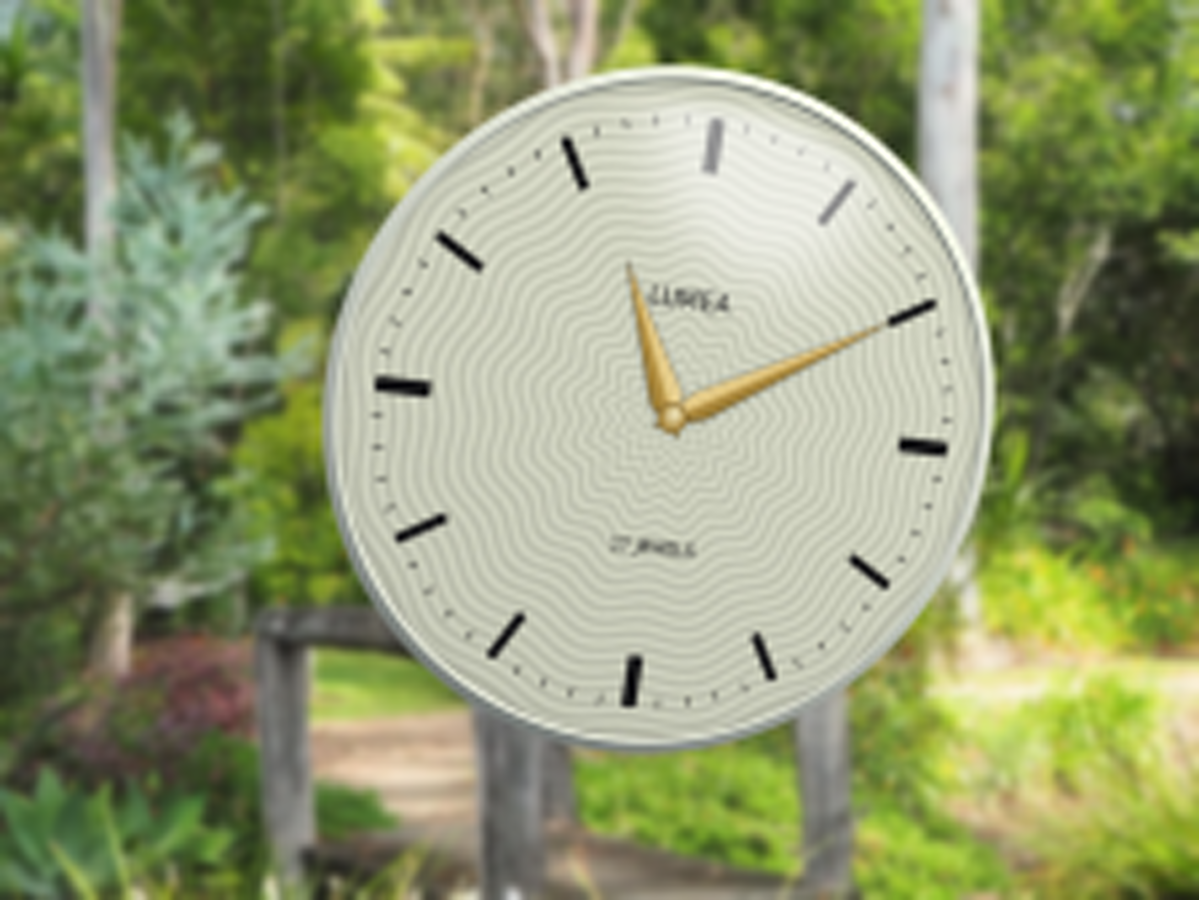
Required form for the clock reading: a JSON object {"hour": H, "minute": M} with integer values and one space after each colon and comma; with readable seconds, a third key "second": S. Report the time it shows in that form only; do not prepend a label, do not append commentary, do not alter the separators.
{"hour": 11, "minute": 10}
